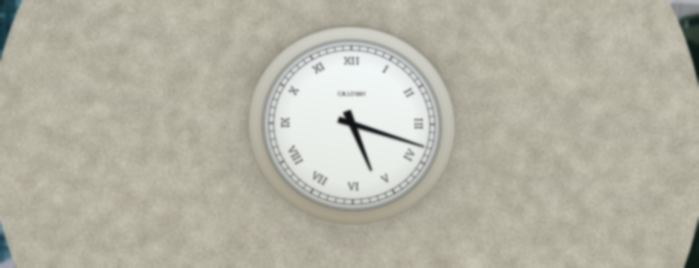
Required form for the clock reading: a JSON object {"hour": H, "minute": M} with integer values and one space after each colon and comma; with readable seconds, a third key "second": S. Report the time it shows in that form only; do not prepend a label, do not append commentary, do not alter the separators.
{"hour": 5, "minute": 18}
